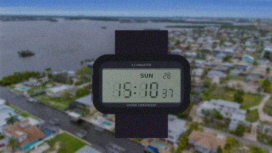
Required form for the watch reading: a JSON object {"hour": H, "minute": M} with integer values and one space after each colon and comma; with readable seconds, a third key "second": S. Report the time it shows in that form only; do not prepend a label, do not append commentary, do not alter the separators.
{"hour": 15, "minute": 10, "second": 37}
